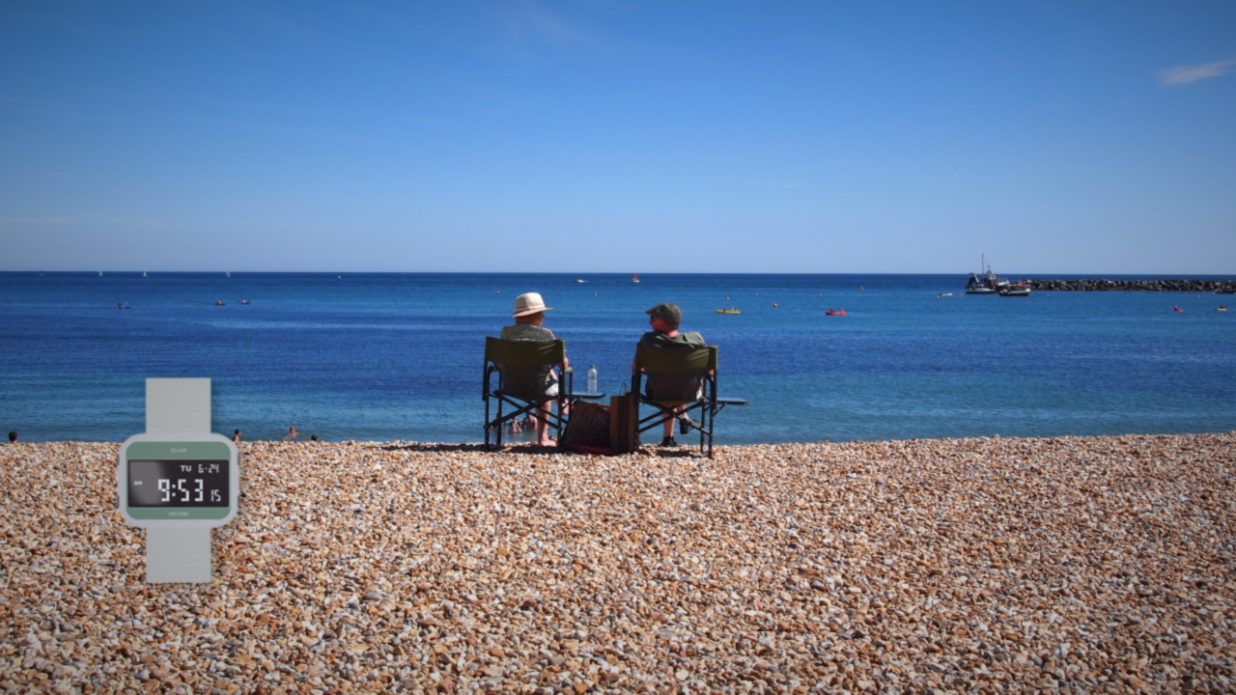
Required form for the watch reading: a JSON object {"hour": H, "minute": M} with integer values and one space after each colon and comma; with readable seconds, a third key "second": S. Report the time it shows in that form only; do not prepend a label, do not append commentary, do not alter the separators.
{"hour": 9, "minute": 53, "second": 15}
